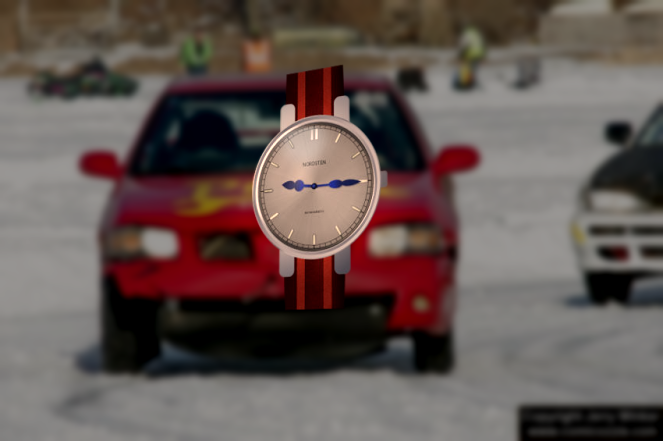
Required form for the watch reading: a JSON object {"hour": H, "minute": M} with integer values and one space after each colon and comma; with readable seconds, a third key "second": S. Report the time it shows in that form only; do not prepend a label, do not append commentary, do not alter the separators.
{"hour": 9, "minute": 15}
